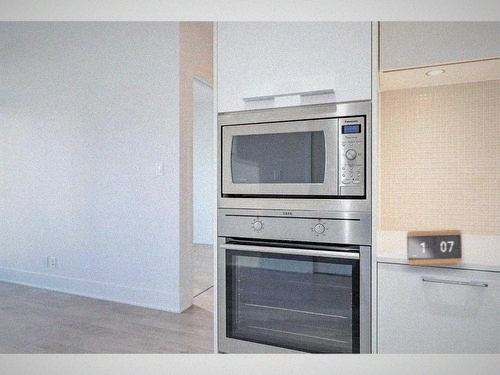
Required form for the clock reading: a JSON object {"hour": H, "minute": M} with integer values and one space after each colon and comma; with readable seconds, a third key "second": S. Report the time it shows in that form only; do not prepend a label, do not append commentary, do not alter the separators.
{"hour": 1, "minute": 7}
